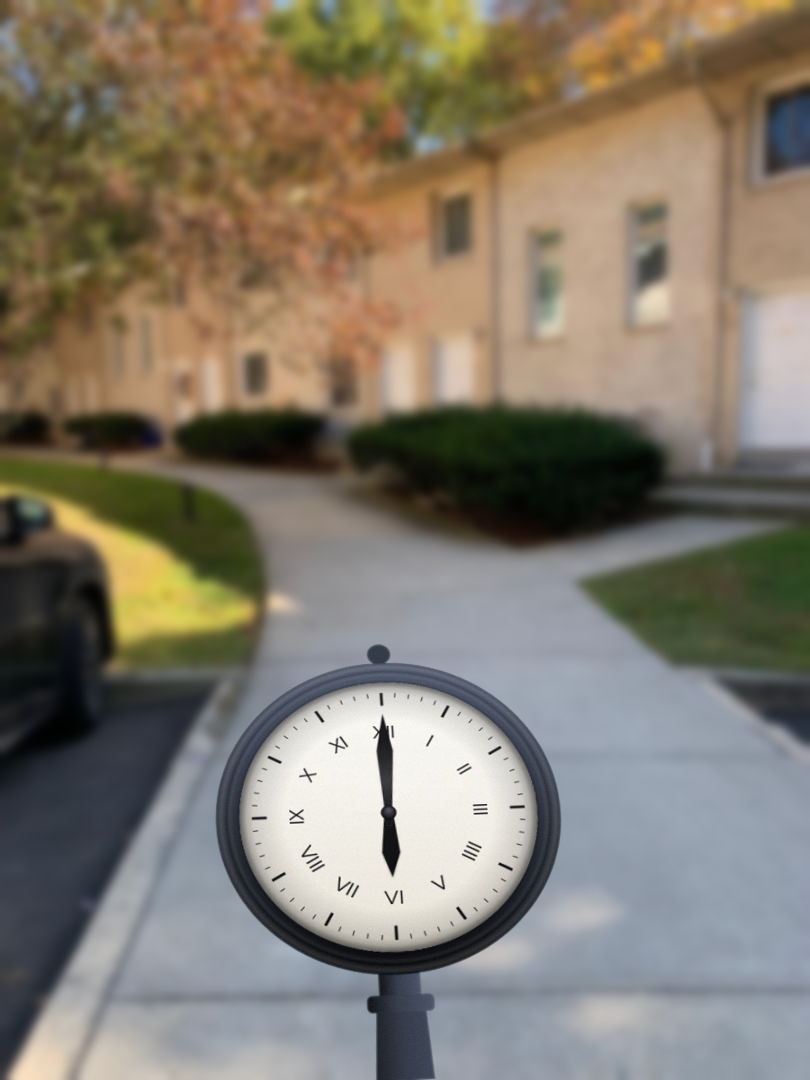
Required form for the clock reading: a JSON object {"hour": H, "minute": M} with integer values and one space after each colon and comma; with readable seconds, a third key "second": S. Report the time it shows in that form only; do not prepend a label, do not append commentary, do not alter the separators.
{"hour": 6, "minute": 0}
